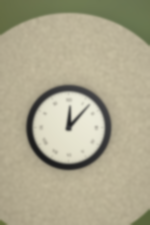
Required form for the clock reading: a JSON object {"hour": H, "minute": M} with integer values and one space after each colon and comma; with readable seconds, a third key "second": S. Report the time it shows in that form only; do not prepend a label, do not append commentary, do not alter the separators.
{"hour": 12, "minute": 7}
